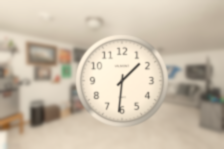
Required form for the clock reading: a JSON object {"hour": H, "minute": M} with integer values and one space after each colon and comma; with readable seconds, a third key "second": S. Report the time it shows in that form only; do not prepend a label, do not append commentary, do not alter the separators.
{"hour": 1, "minute": 31}
